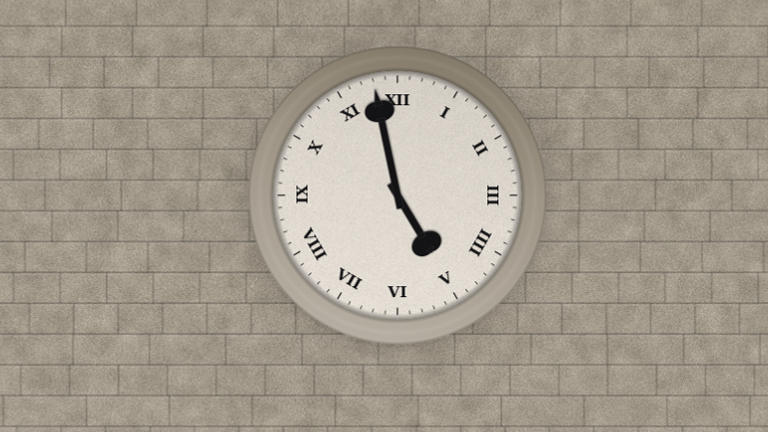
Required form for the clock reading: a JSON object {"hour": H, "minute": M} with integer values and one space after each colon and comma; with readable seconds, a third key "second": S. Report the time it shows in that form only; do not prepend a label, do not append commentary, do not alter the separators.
{"hour": 4, "minute": 58}
